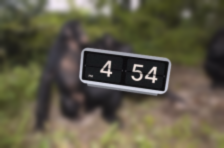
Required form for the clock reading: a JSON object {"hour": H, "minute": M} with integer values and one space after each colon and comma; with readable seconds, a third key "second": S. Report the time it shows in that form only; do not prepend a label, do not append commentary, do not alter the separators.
{"hour": 4, "minute": 54}
